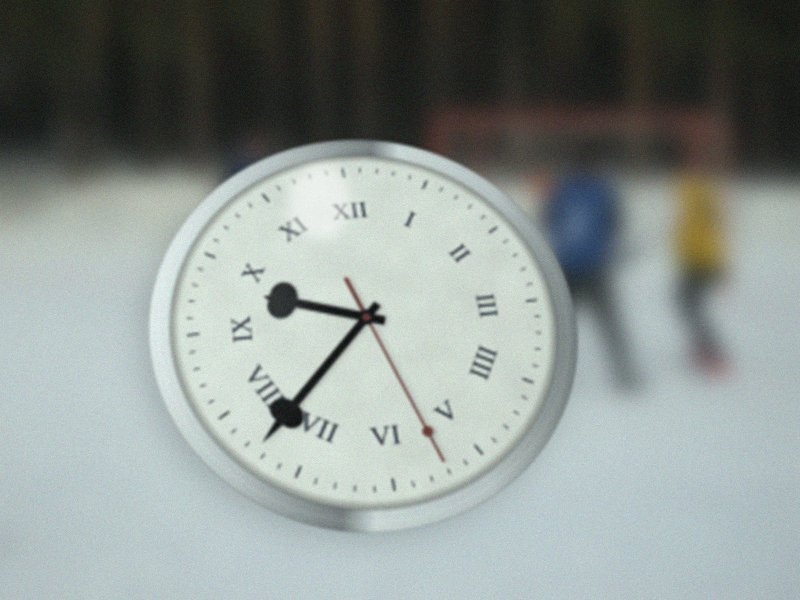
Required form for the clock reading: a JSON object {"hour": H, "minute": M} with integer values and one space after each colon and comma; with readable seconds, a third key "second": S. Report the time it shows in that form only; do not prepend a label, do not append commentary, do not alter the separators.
{"hour": 9, "minute": 37, "second": 27}
